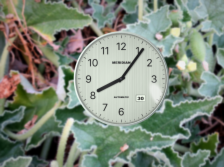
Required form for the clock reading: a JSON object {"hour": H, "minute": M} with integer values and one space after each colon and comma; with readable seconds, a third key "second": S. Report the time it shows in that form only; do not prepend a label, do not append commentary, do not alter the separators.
{"hour": 8, "minute": 6}
